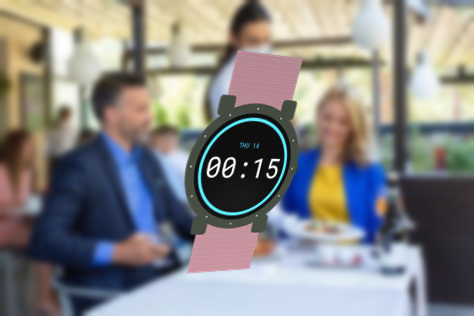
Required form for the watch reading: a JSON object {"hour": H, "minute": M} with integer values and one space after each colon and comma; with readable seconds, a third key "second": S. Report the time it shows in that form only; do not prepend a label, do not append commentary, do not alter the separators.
{"hour": 0, "minute": 15}
